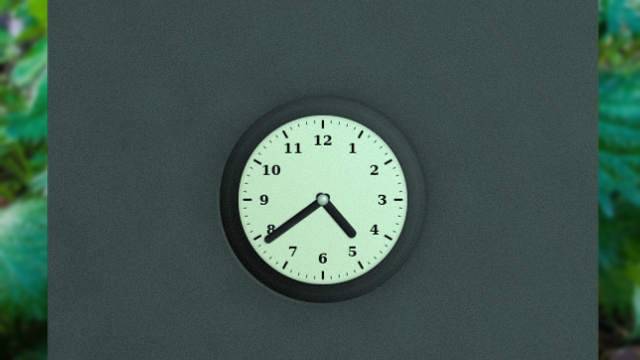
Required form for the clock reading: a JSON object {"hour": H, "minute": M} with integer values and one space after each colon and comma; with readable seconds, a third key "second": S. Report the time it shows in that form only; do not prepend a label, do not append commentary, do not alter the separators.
{"hour": 4, "minute": 39}
